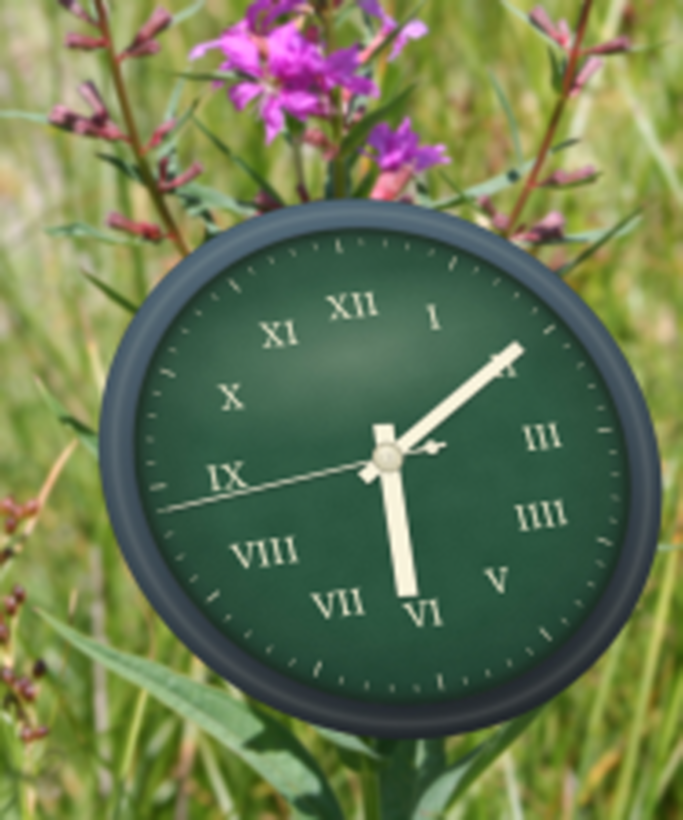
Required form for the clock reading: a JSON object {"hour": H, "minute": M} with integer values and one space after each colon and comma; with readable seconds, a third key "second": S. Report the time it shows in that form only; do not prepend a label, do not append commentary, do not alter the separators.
{"hour": 6, "minute": 9, "second": 44}
